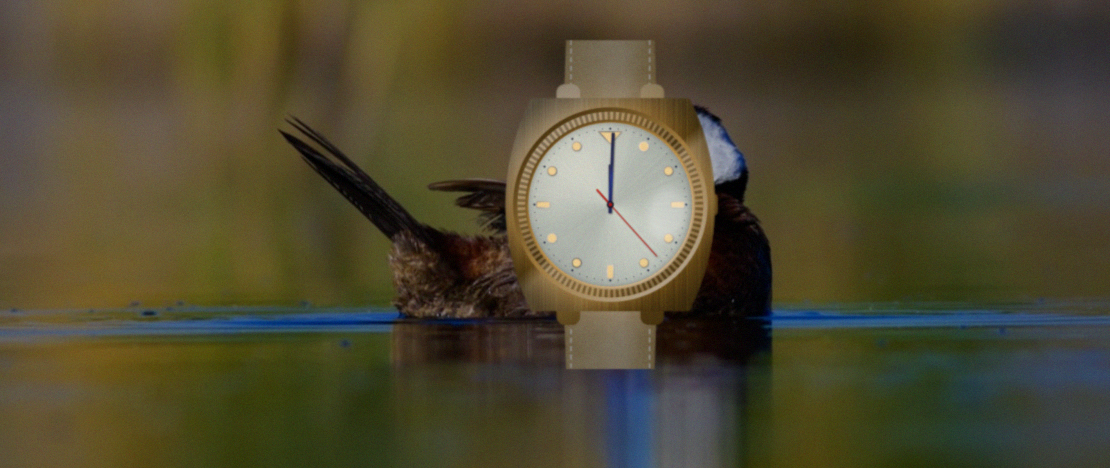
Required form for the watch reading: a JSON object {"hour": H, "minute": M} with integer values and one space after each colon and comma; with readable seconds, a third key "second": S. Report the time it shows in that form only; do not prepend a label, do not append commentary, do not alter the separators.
{"hour": 12, "minute": 0, "second": 23}
